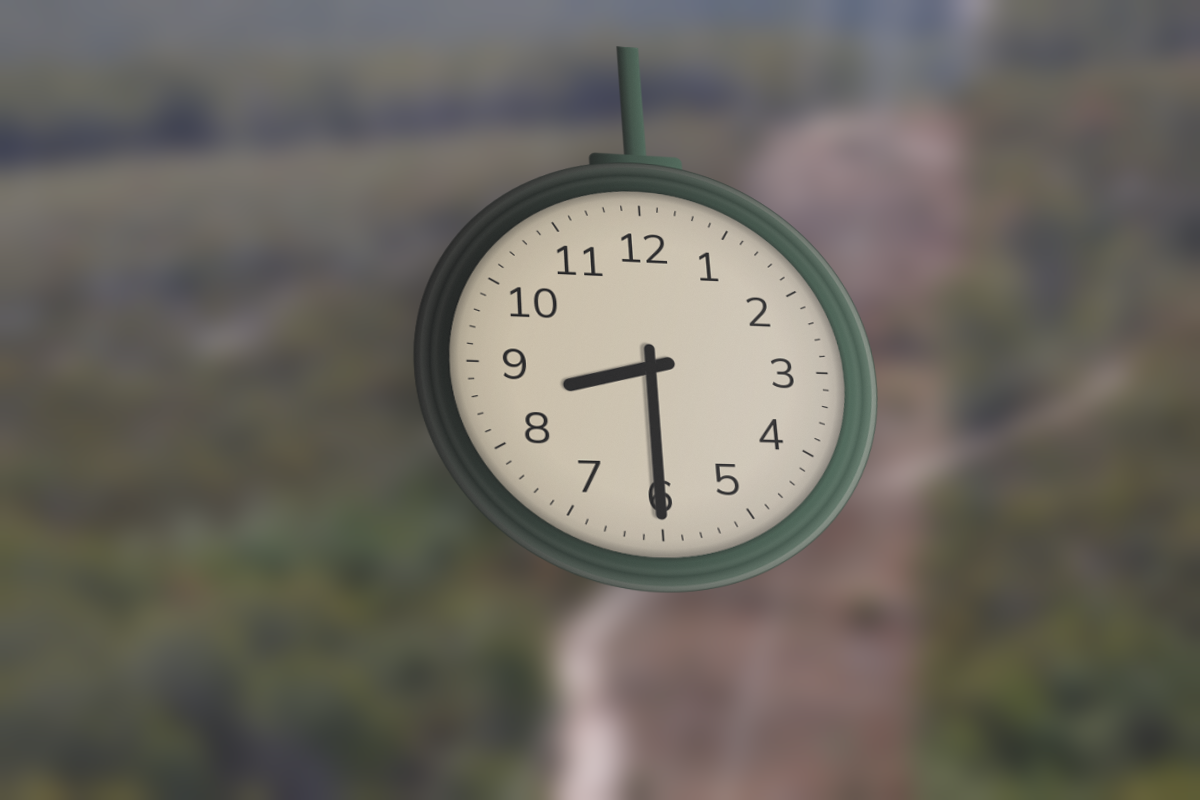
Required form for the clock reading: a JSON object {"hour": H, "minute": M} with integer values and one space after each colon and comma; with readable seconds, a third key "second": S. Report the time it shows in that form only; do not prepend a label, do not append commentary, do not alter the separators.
{"hour": 8, "minute": 30}
